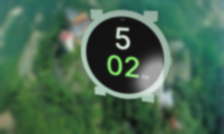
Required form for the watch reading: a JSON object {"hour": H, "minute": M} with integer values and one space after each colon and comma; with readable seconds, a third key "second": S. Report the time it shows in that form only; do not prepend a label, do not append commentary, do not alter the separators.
{"hour": 5, "minute": 2}
